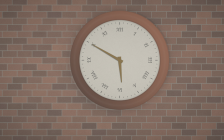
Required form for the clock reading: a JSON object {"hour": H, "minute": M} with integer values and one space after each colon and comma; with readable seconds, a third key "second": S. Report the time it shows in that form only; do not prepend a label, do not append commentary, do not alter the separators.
{"hour": 5, "minute": 50}
